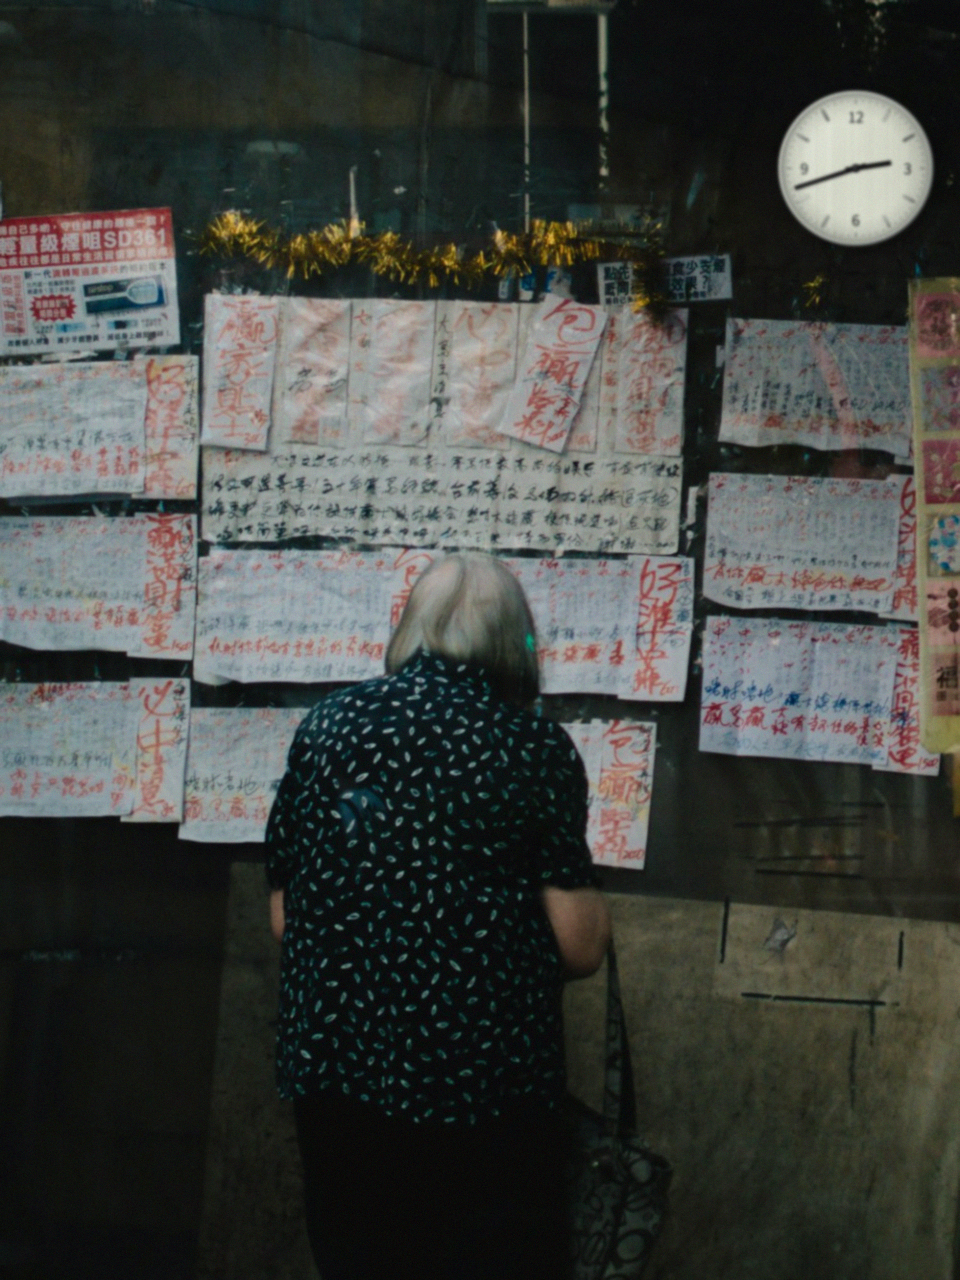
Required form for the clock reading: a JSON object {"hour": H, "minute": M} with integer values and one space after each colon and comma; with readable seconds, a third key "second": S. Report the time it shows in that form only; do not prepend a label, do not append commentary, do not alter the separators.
{"hour": 2, "minute": 42}
